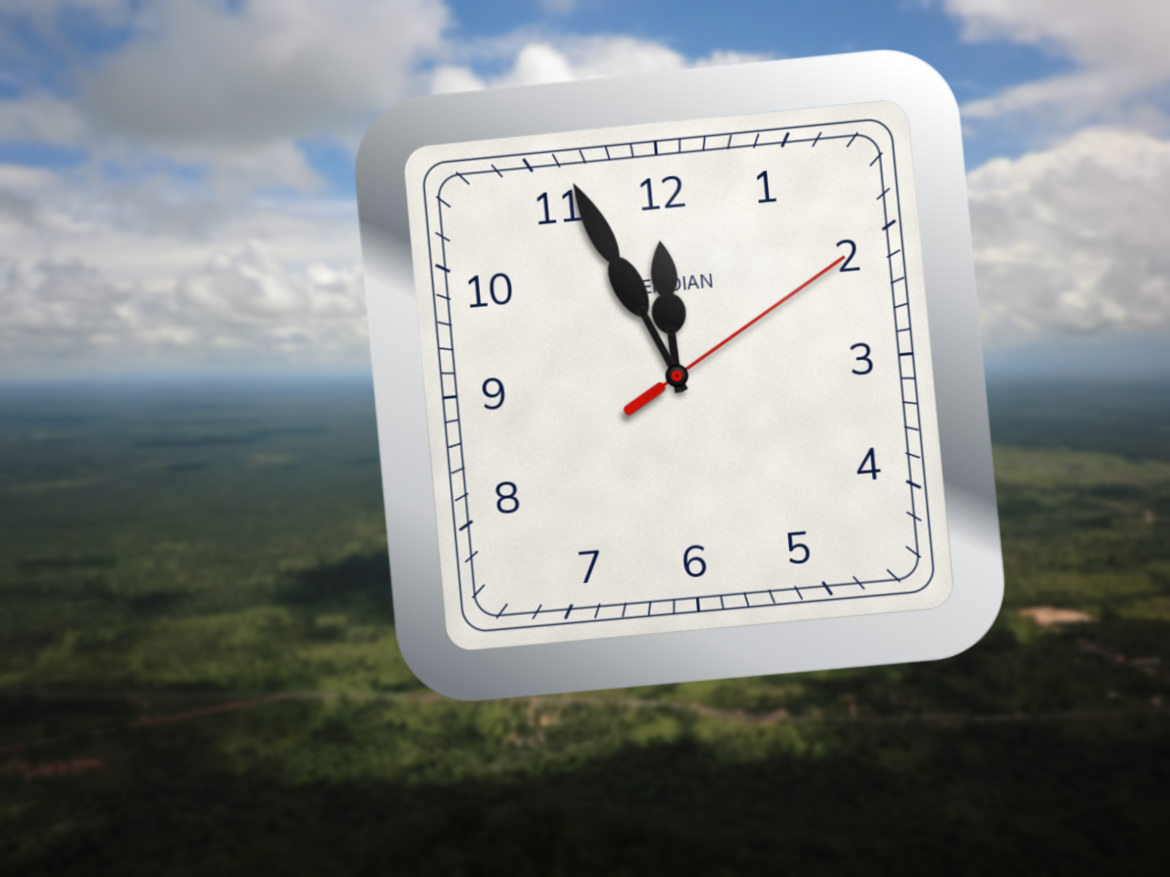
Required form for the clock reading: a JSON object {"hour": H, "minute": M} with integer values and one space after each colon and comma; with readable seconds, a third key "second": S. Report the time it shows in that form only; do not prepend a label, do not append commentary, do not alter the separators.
{"hour": 11, "minute": 56, "second": 10}
